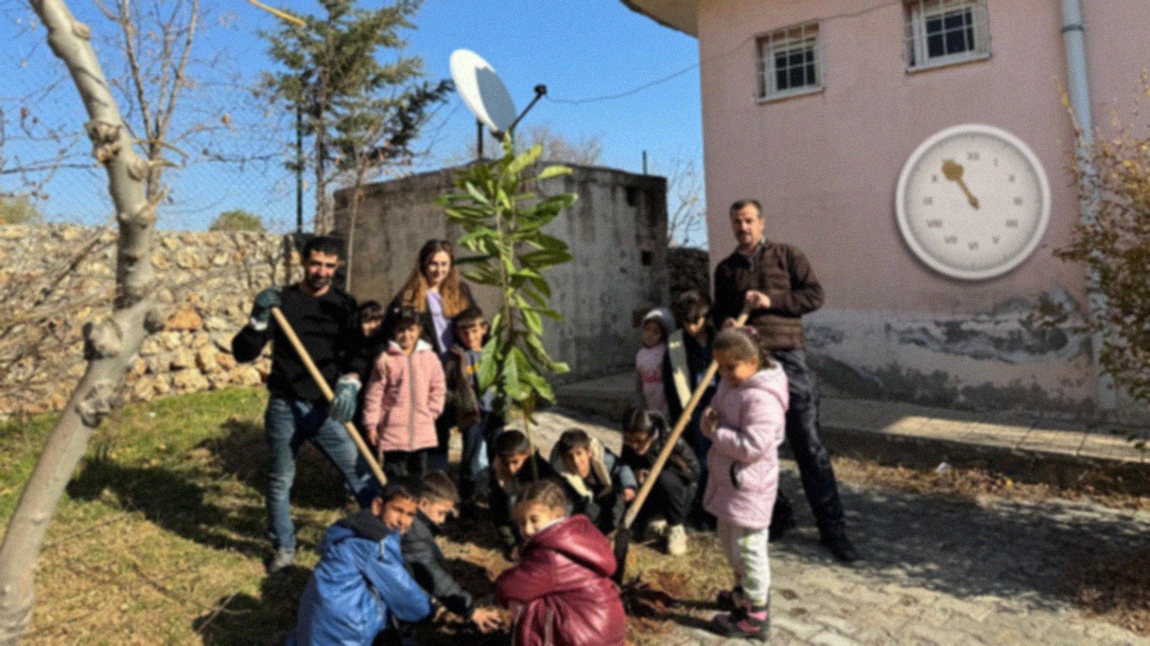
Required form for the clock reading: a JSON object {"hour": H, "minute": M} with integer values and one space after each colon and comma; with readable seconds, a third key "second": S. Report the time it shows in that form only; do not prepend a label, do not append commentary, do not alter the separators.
{"hour": 10, "minute": 54}
